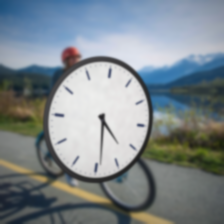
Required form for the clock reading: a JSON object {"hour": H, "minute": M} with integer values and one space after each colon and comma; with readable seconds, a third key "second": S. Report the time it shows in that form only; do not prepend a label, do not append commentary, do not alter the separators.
{"hour": 4, "minute": 29}
